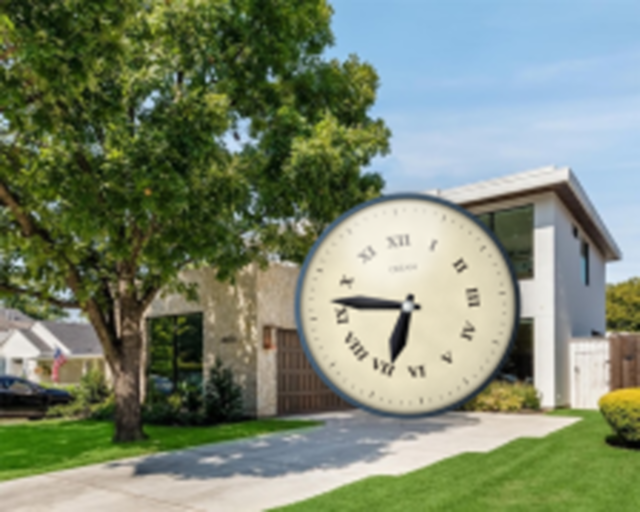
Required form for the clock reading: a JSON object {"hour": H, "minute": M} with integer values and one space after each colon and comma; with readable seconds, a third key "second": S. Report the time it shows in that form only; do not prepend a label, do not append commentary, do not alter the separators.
{"hour": 6, "minute": 47}
